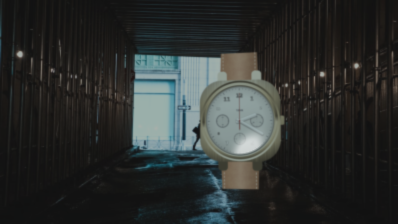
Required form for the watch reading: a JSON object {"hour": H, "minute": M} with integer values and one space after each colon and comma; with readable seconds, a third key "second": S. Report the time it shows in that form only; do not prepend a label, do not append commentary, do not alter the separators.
{"hour": 2, "minute": 20}
